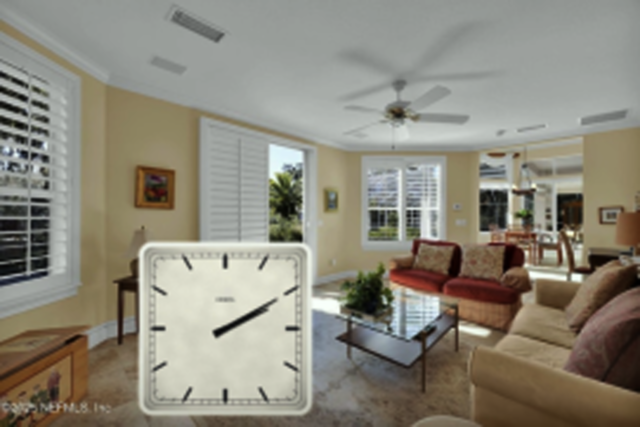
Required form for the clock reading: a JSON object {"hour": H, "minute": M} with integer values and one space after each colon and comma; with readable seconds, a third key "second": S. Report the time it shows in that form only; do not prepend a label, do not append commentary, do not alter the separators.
{"hour": 2, "minute": 10}
